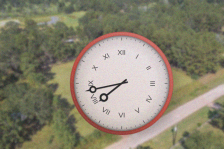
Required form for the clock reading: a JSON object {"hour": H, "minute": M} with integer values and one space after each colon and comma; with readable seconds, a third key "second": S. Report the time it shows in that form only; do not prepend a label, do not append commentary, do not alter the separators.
{"hour": 7, "minute": 43}
